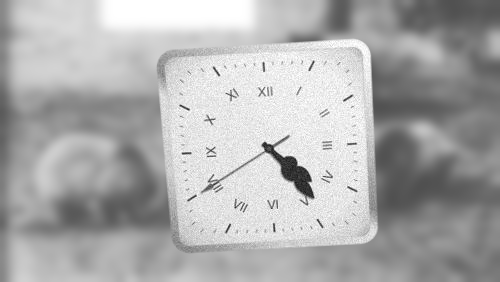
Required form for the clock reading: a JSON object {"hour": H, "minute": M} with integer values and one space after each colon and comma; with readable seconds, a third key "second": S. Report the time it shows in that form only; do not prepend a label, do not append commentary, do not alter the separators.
{"hour": 4, "minute": 23, "second": 40}
